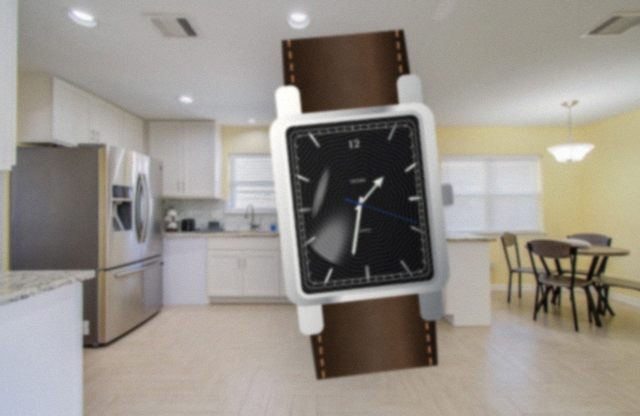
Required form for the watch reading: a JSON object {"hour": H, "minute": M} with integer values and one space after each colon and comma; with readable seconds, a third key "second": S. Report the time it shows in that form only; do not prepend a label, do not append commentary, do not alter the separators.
{"hour": 1, "minute": 32, "second": 19}
